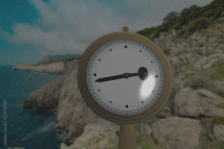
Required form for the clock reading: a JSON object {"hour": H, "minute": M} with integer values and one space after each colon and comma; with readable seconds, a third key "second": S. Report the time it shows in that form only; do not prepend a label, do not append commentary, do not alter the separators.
{"hour": 2, "minute": 43}
